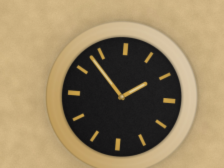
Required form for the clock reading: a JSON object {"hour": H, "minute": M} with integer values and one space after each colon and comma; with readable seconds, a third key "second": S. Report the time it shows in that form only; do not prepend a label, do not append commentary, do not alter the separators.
{"hour": 1, "minute": 53}
